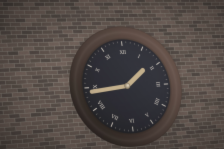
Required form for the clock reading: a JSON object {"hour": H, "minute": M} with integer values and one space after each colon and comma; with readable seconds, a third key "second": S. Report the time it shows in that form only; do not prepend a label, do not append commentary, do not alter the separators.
{"hour": 1, "minute": 44}
